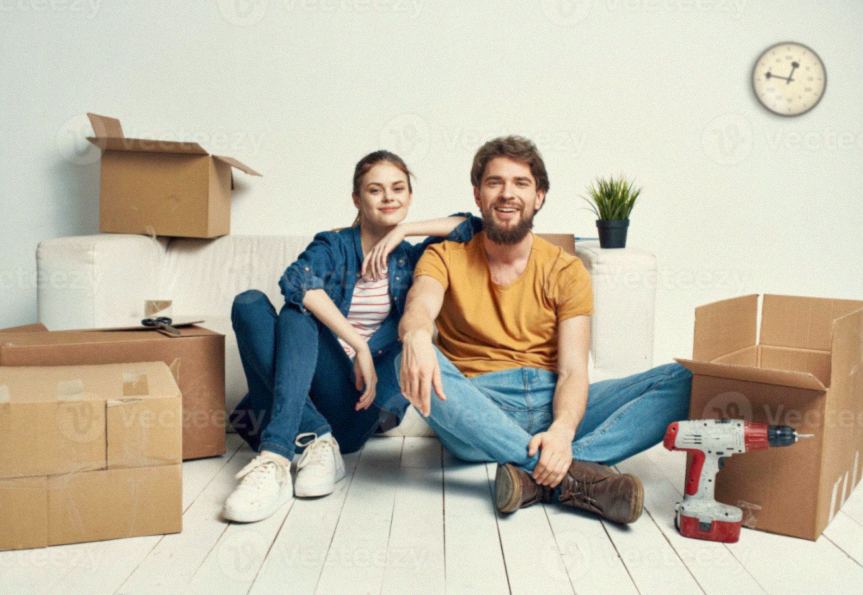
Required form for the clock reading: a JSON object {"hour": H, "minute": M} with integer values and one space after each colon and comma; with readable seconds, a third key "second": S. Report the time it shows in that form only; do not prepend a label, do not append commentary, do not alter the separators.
{"hour": 12, "minute": 47}
